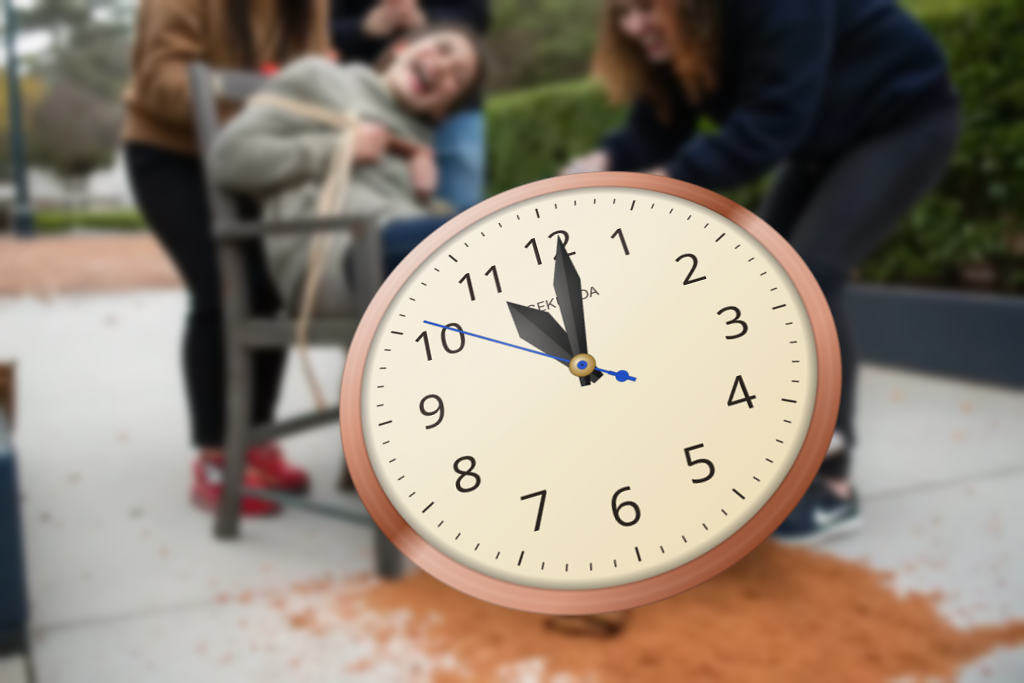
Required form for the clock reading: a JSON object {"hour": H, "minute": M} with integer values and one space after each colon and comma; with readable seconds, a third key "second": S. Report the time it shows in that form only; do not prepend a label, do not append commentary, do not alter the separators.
{"hour": 11, "minute": 0, "second": 51}
